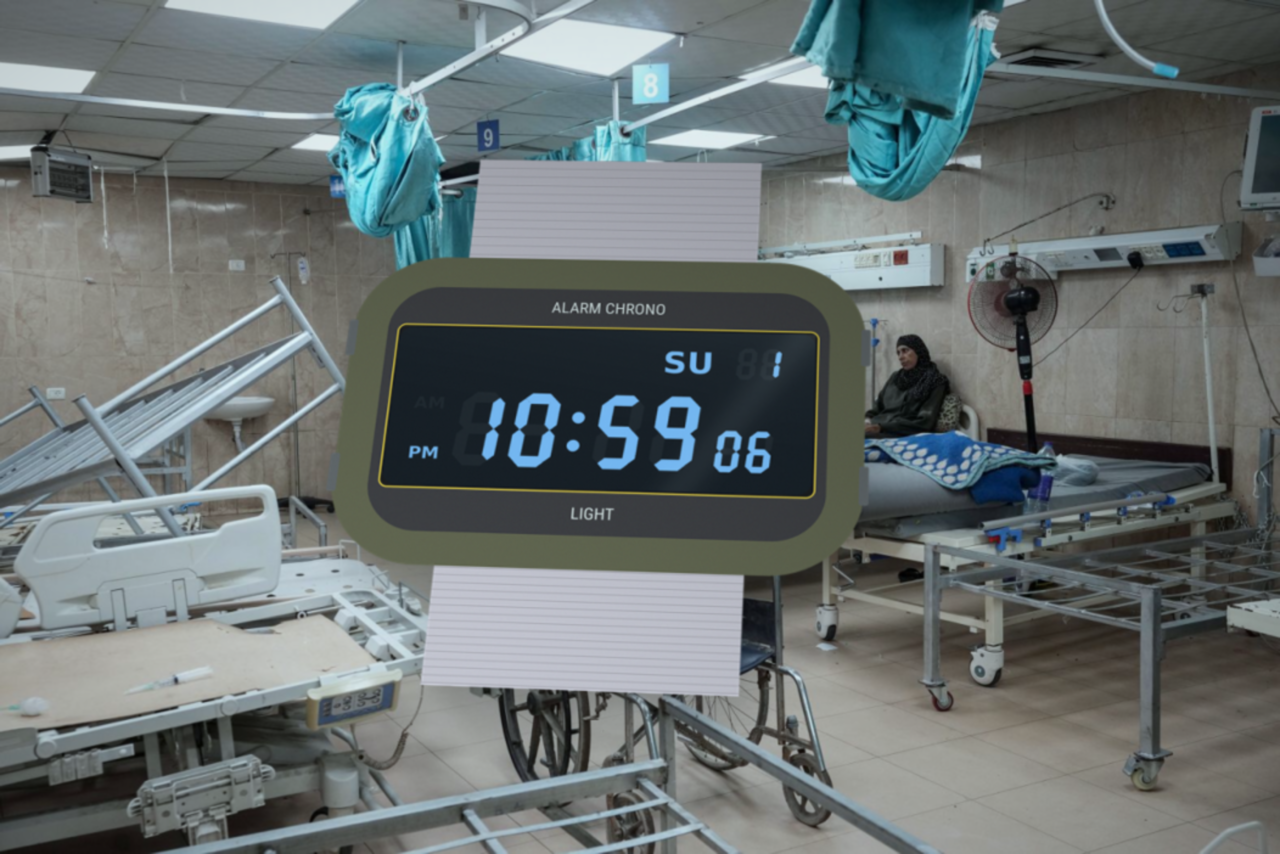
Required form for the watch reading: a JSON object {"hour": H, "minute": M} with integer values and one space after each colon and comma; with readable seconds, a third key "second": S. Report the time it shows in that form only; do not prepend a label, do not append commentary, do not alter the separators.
{"hour": 10, "minute": 59, "second": 6}
